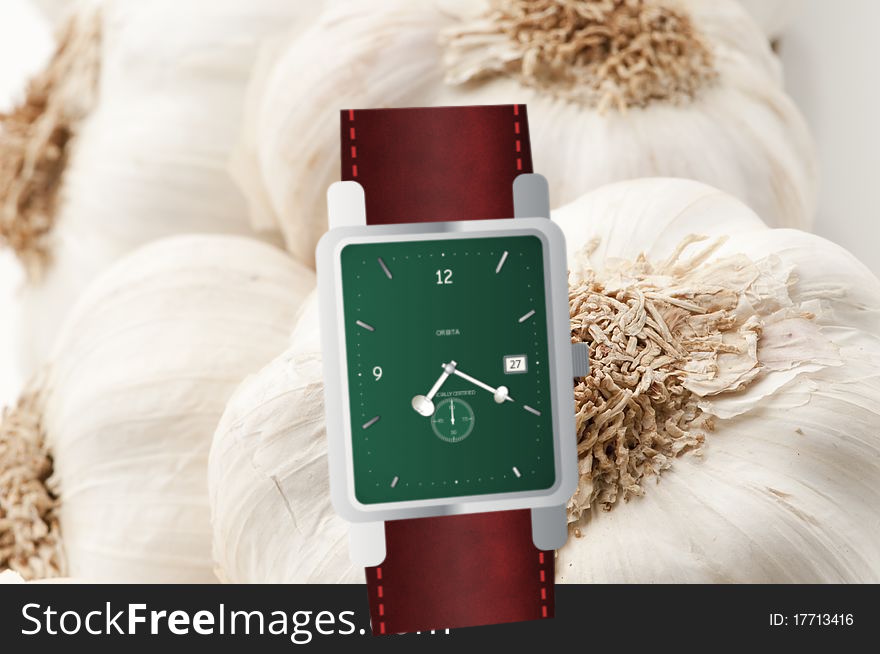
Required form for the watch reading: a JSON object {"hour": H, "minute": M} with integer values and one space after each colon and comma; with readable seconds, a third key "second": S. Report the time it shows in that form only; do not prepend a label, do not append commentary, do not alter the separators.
{"hour": 7, "minute": 20}
